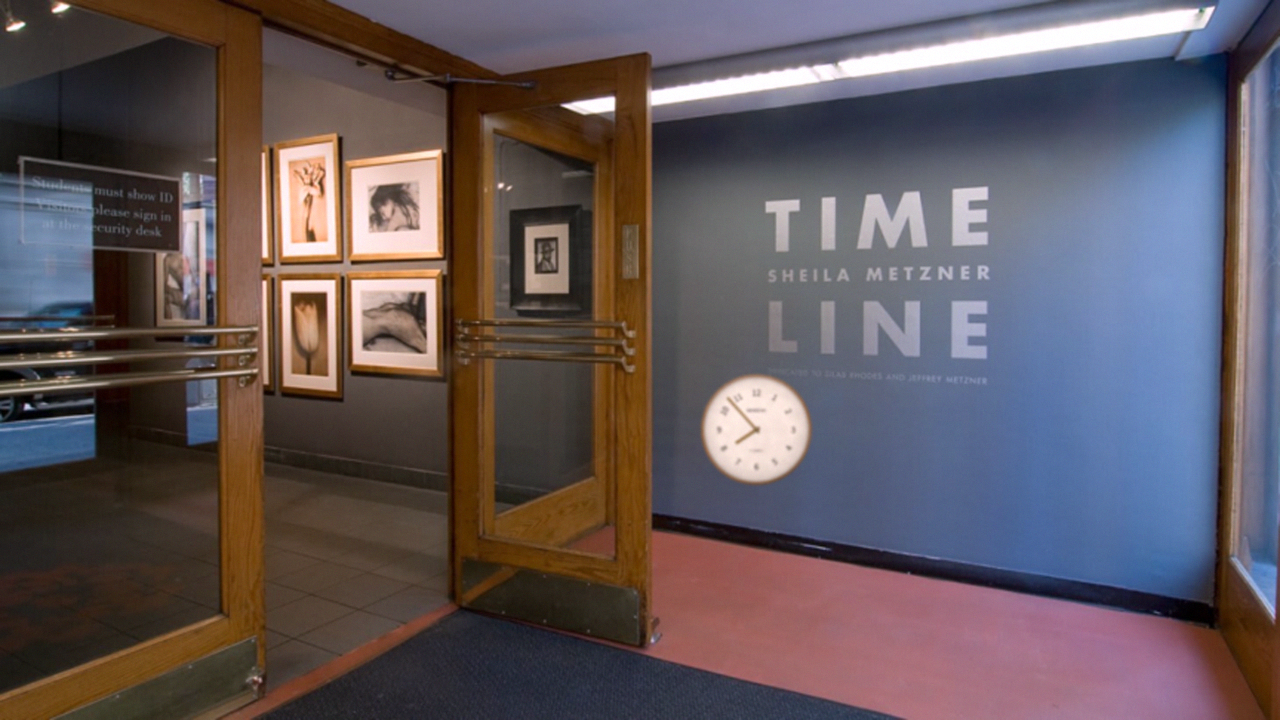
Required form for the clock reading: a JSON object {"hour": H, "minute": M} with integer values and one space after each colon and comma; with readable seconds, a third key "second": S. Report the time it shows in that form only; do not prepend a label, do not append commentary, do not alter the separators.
{"hour": 7, "minute": 53}
